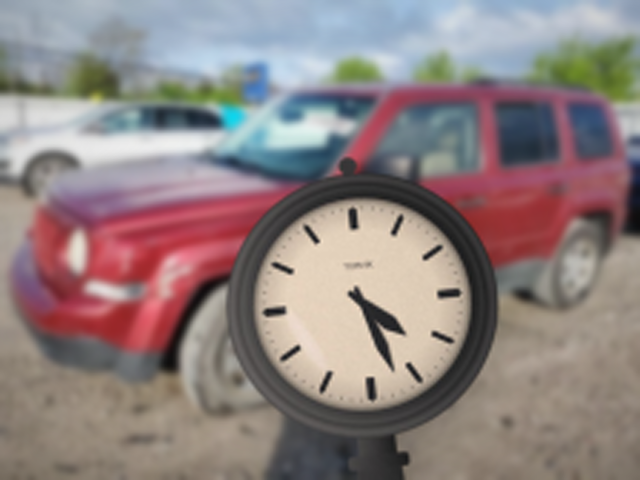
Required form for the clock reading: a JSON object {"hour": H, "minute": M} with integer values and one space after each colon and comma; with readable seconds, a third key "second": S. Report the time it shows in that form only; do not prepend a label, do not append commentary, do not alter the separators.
{"hour": 4, "minute": 27}
